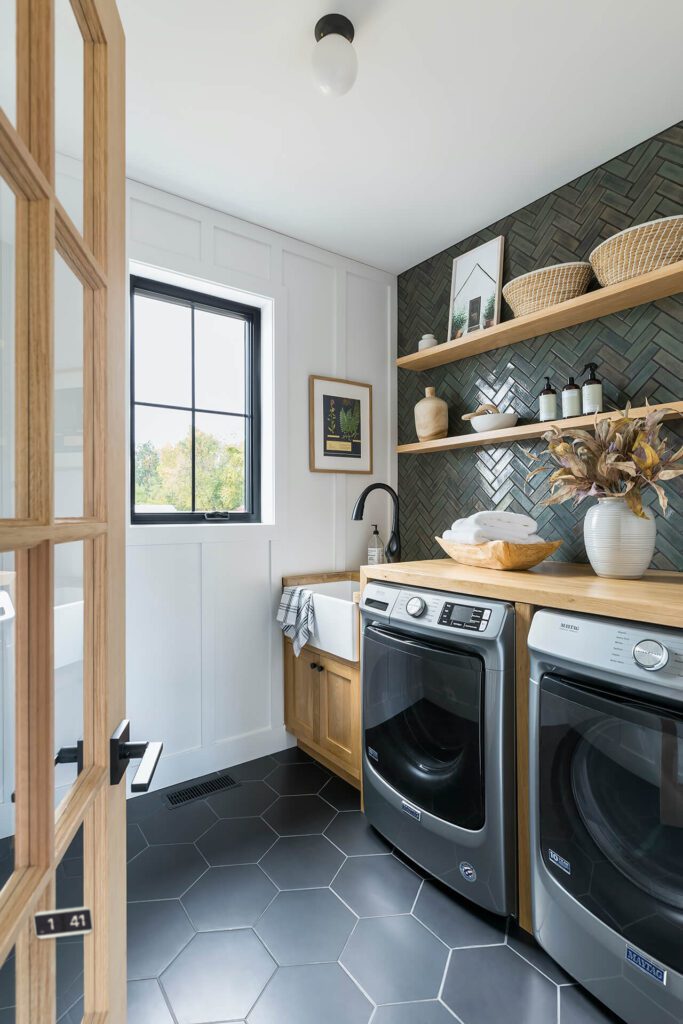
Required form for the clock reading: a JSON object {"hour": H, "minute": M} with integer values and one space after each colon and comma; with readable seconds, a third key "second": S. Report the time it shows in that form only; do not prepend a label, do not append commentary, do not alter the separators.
{"hour": 1, "minute": 41}
